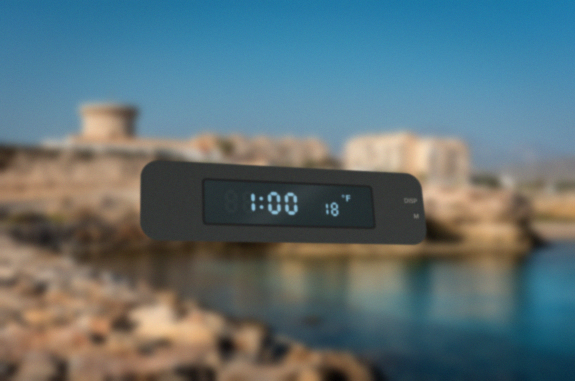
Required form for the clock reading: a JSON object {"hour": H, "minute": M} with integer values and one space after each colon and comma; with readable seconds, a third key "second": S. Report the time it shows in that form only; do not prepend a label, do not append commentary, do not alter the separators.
{"hour": 1, "minute": 0}
